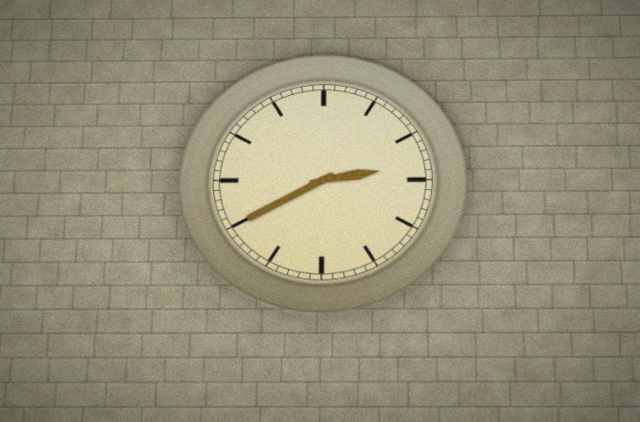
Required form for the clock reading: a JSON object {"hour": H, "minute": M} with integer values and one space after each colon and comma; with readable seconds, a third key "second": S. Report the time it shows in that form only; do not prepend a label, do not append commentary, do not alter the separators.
{"hour": 2, "minute": 40}
